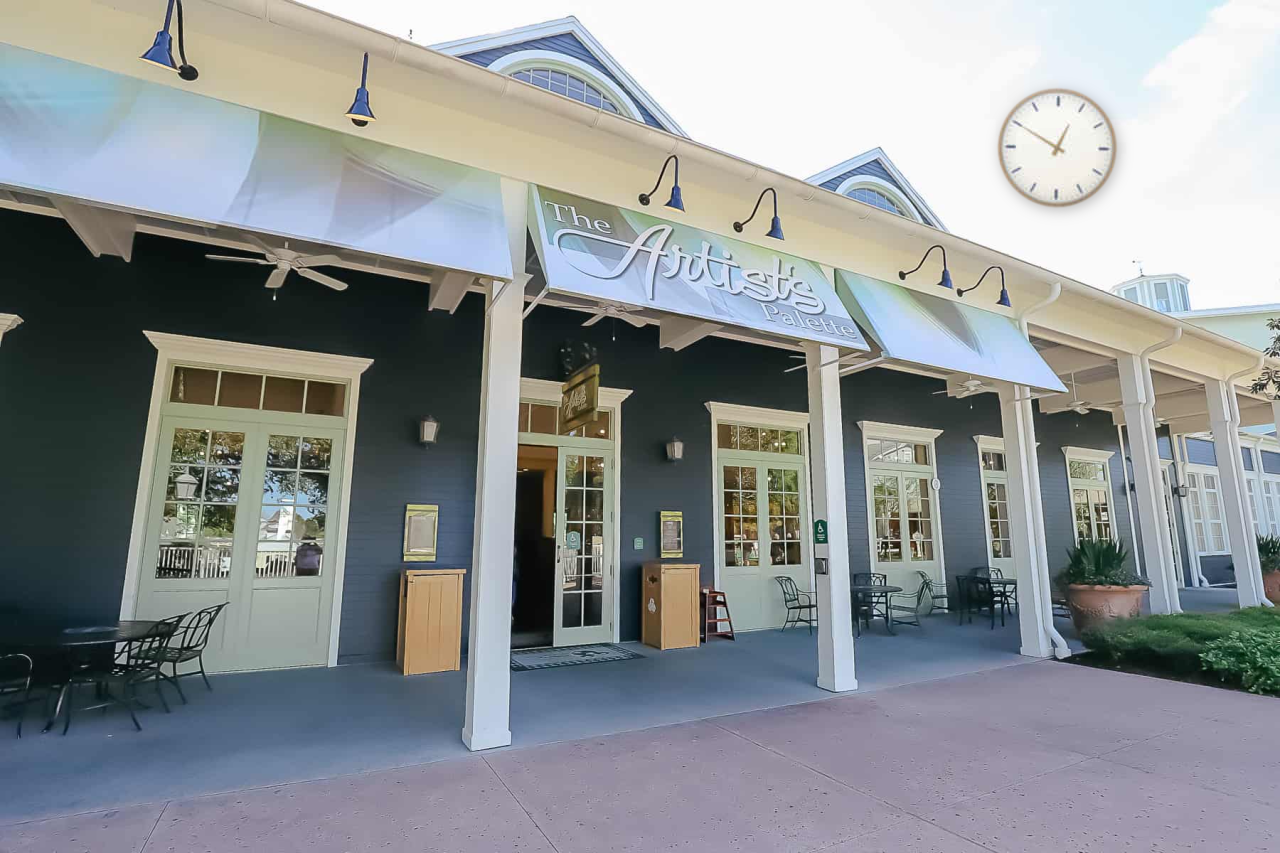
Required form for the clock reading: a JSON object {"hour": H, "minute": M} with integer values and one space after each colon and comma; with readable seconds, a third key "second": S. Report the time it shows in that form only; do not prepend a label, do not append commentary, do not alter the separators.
{"hour": 12, "minute": 50}
